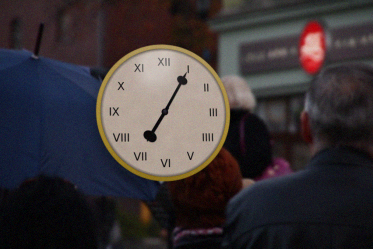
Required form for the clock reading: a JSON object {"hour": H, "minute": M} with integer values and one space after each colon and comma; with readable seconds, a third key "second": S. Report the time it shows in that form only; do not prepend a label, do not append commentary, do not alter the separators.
{"hour": 7, "minute": 5}
